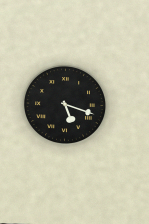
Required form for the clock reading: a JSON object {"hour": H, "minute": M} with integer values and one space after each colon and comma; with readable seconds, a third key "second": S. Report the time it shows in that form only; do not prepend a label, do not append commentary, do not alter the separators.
{"hour": 5, "minute": 18}
